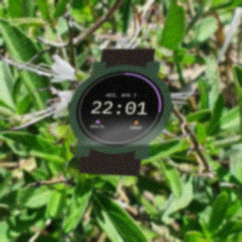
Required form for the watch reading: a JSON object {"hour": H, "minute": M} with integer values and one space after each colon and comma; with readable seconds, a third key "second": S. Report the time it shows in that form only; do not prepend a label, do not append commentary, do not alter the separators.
{"hour": 22, "minute": 1}
